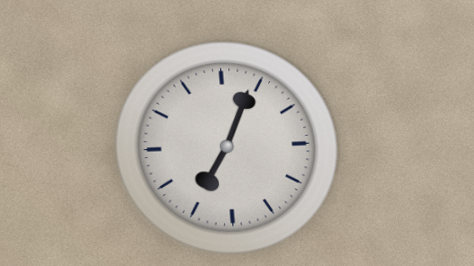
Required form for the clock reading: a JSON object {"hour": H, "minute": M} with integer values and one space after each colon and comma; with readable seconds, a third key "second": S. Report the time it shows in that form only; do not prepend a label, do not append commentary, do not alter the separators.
{"hour": 7, "minute": 4}
